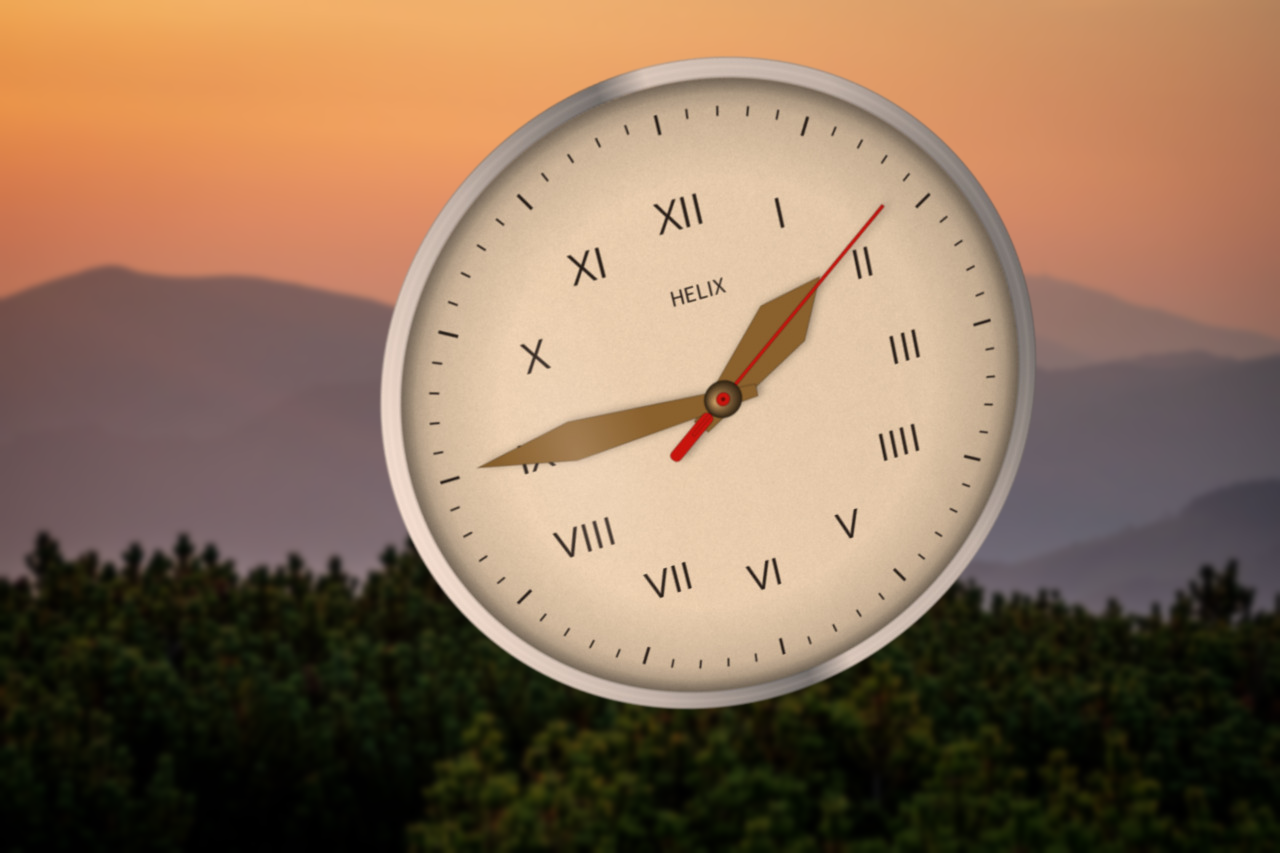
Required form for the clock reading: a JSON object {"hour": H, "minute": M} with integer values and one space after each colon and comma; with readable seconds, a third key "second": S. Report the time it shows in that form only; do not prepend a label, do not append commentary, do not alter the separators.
{"hour": 1, "minute": 45, "second": 9}
